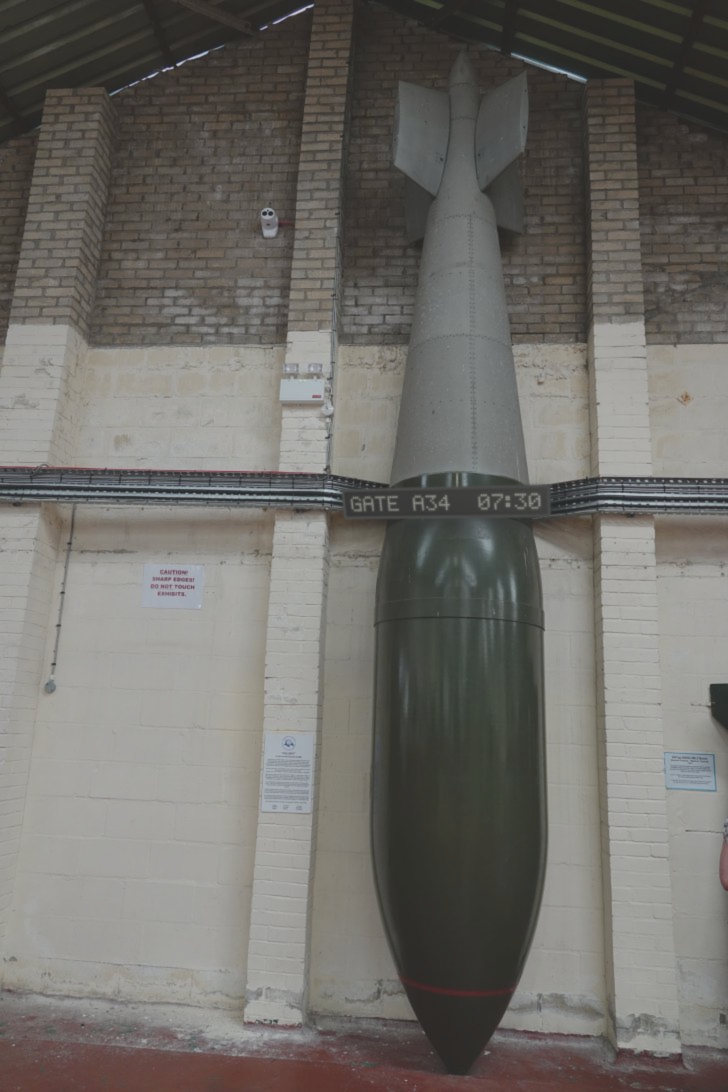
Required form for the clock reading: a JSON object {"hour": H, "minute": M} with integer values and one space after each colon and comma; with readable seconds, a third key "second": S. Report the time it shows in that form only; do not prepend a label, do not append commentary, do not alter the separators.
{"hour": 7, "minute": 30}
